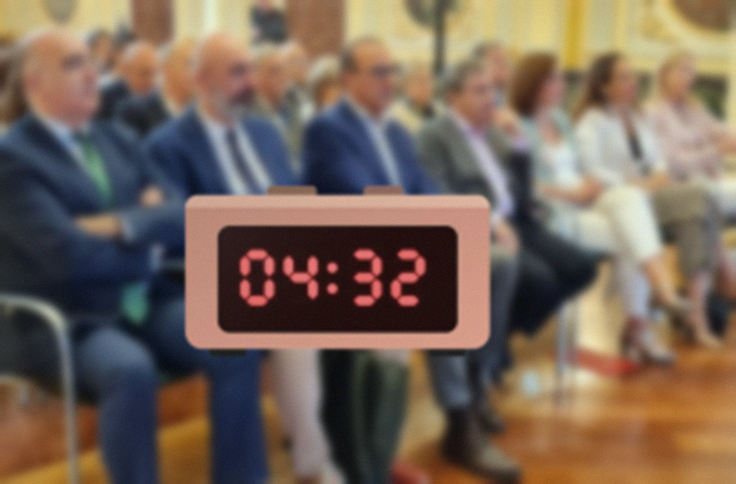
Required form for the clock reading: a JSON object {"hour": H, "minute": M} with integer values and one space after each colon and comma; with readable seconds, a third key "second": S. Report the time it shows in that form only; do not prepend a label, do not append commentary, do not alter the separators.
{"hour": 4, "minute": 32}
